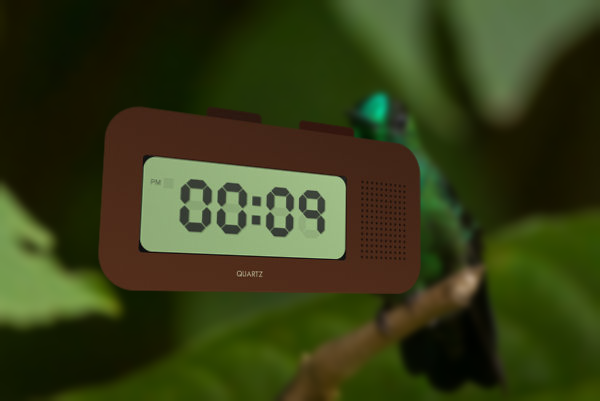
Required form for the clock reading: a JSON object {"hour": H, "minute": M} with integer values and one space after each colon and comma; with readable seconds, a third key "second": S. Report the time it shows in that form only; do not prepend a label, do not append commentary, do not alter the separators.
{"hour": 0, "minute": 9}
